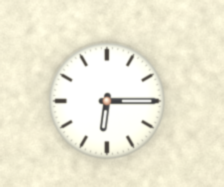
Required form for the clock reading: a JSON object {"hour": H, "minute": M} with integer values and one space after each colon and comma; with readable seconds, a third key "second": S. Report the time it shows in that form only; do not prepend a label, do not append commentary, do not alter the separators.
{"hour": 6, "minute": 15}
